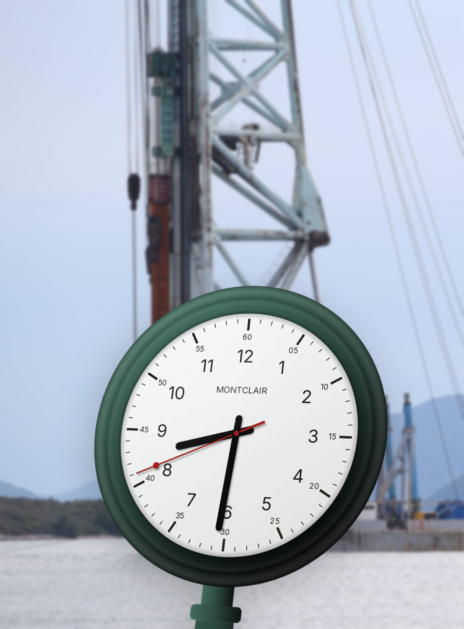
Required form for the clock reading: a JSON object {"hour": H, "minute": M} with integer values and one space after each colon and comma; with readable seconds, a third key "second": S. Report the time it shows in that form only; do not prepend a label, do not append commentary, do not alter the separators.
{"hour": 8, "minute": 30, "second": 41}
